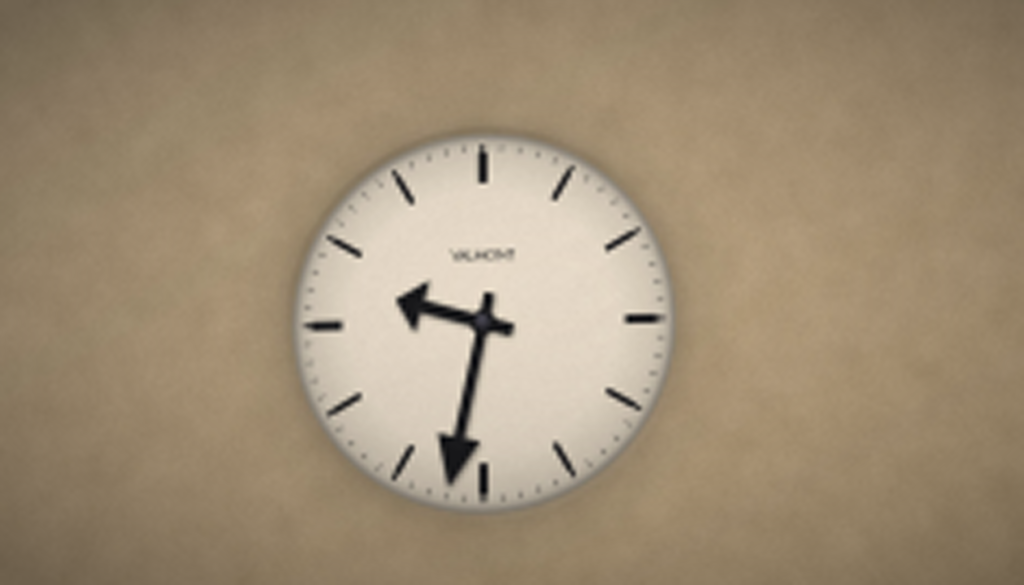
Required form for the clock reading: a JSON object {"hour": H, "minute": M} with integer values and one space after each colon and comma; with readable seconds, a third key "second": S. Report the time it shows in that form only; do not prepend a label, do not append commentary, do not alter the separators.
{"hour": 9, "minute": 32}
